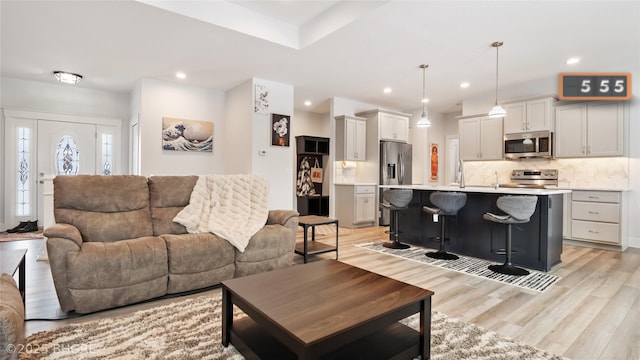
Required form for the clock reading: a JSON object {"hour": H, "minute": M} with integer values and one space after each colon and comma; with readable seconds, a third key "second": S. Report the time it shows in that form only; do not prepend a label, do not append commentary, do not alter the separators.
{"hour": 5, "minute": 55}
